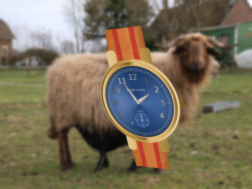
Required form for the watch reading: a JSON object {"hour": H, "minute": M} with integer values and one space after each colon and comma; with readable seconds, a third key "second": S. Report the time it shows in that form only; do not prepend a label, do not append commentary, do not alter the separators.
{"hour": 1, "minute": 55}
